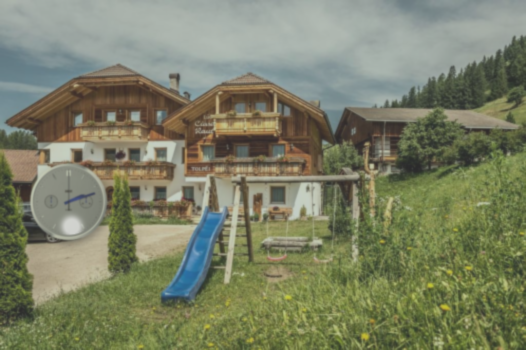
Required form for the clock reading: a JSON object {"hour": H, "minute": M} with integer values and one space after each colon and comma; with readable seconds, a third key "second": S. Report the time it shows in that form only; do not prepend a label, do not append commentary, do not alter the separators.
{"hour": 2, "minute": 12}
